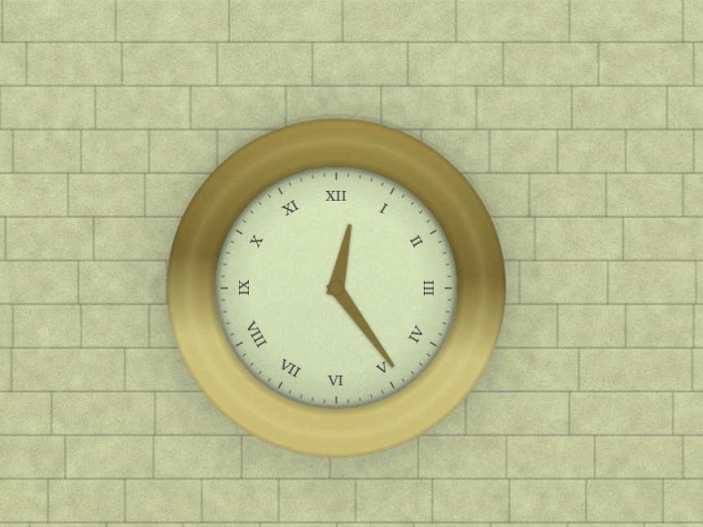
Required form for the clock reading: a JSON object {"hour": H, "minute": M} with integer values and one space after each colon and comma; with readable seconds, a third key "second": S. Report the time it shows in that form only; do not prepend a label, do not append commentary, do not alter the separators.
{"hour": 12, "minute": 24}
